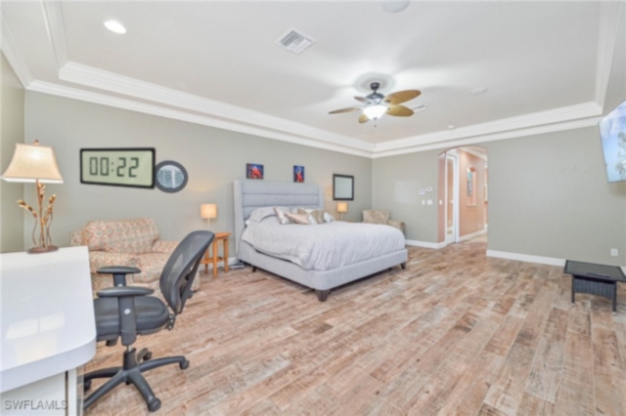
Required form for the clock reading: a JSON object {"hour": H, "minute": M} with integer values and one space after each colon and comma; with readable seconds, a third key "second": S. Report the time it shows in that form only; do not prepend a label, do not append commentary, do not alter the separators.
{"hour": 0, "minute": 22}
